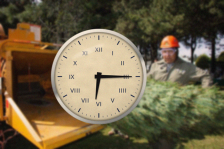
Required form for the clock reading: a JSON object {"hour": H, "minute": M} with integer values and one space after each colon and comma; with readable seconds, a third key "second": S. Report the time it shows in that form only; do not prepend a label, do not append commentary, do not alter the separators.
{"hour": 6, "minute": 15}
